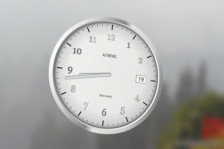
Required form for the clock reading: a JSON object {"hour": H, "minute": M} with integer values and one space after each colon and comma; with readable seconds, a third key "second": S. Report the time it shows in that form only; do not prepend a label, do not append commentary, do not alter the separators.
{"hour": 8, "minute": 43}
